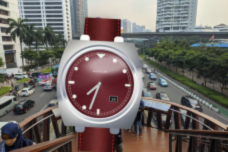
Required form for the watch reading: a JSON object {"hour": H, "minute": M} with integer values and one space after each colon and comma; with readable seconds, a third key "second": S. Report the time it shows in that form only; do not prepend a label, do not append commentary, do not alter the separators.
{"hour": 7, "minute": 33}
